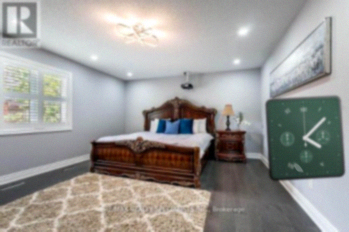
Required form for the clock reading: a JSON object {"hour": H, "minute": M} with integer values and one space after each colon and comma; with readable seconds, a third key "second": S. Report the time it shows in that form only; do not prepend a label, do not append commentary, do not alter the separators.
{"hour": 4, "minute": 8}
